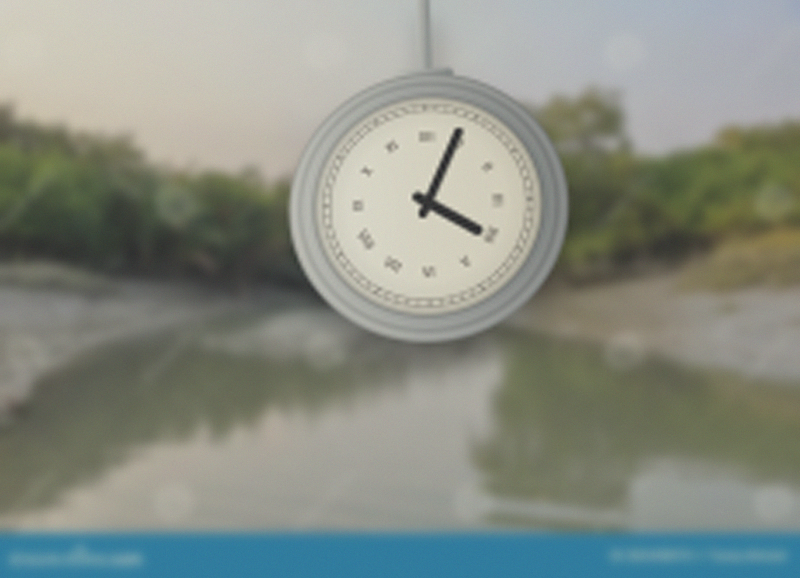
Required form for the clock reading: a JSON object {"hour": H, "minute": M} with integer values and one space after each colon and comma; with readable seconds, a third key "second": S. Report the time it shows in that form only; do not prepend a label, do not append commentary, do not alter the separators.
{"hour": 4, "minute": 4}
